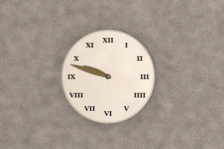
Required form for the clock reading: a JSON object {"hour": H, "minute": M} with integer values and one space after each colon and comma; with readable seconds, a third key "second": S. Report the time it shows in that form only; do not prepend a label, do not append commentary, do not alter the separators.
{"hour": 9, "minute": 48}
